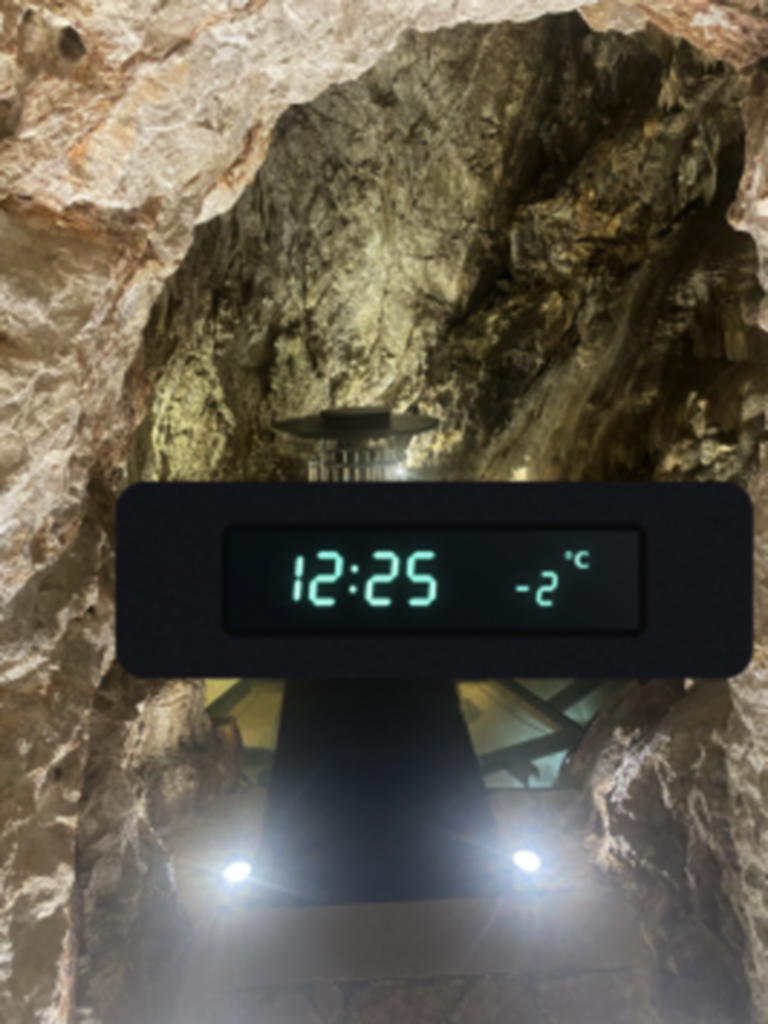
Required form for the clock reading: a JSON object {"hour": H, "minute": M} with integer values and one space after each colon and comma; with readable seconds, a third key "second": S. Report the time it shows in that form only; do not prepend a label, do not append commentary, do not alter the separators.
{"hour": 12, "minute": 25}
